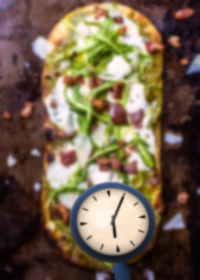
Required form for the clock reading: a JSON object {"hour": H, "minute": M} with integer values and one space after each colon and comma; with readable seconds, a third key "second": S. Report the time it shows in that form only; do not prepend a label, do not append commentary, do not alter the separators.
{"hour": 6, "minute": 5}
